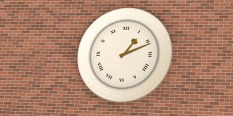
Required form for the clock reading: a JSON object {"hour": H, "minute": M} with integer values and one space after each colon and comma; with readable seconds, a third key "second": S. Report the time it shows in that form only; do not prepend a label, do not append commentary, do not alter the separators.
{"hour": 1, "minute": 11}
